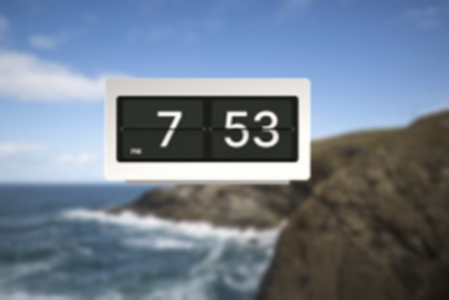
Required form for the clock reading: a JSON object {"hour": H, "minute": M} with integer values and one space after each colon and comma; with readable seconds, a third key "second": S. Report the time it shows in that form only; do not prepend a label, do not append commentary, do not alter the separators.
{"hour": 7, "minute": 53}
